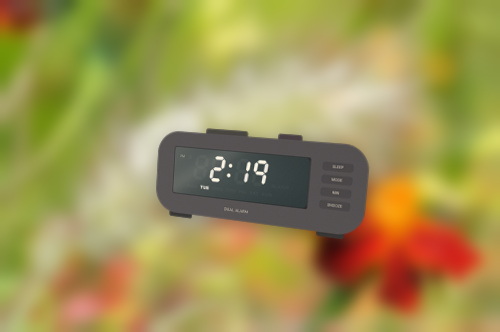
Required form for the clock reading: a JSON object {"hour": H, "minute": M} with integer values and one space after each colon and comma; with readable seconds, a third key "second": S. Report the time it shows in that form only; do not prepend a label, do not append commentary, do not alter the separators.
{"hour": 2, "minute": 19}
